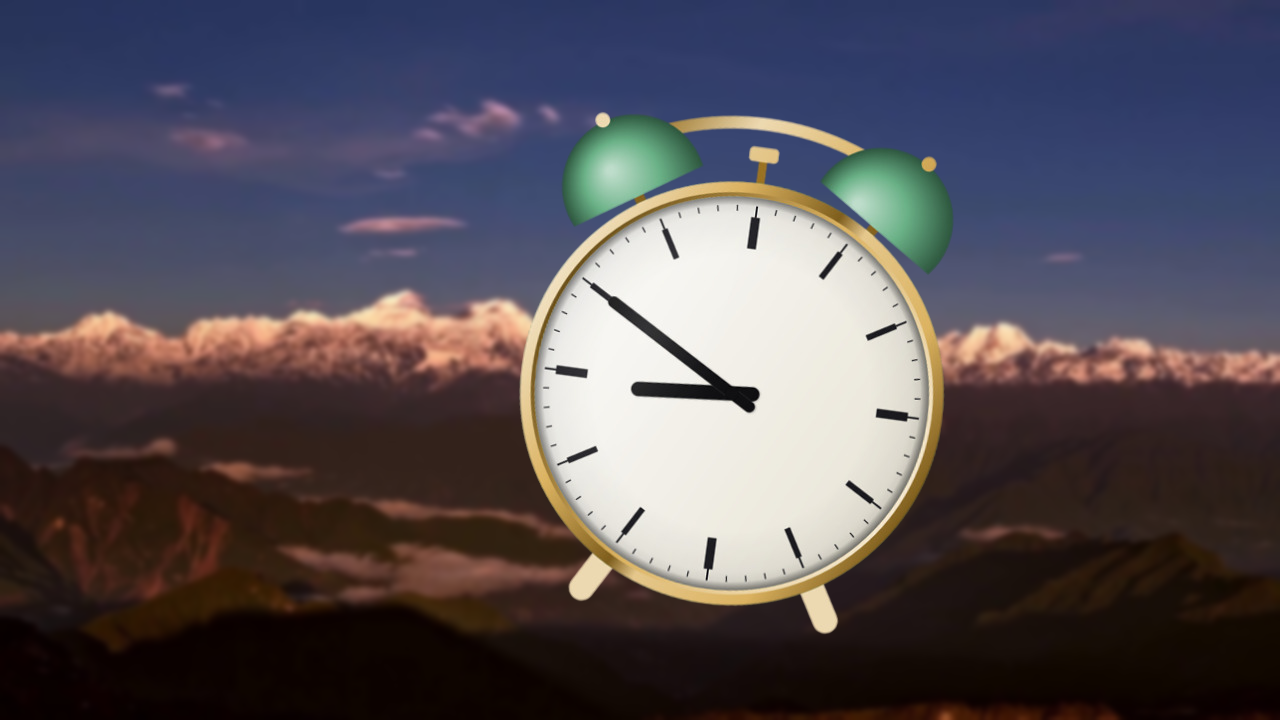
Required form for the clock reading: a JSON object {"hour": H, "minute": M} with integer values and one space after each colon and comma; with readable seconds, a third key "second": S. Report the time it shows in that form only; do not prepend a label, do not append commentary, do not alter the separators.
{"hour": 8, "minute": 50}
